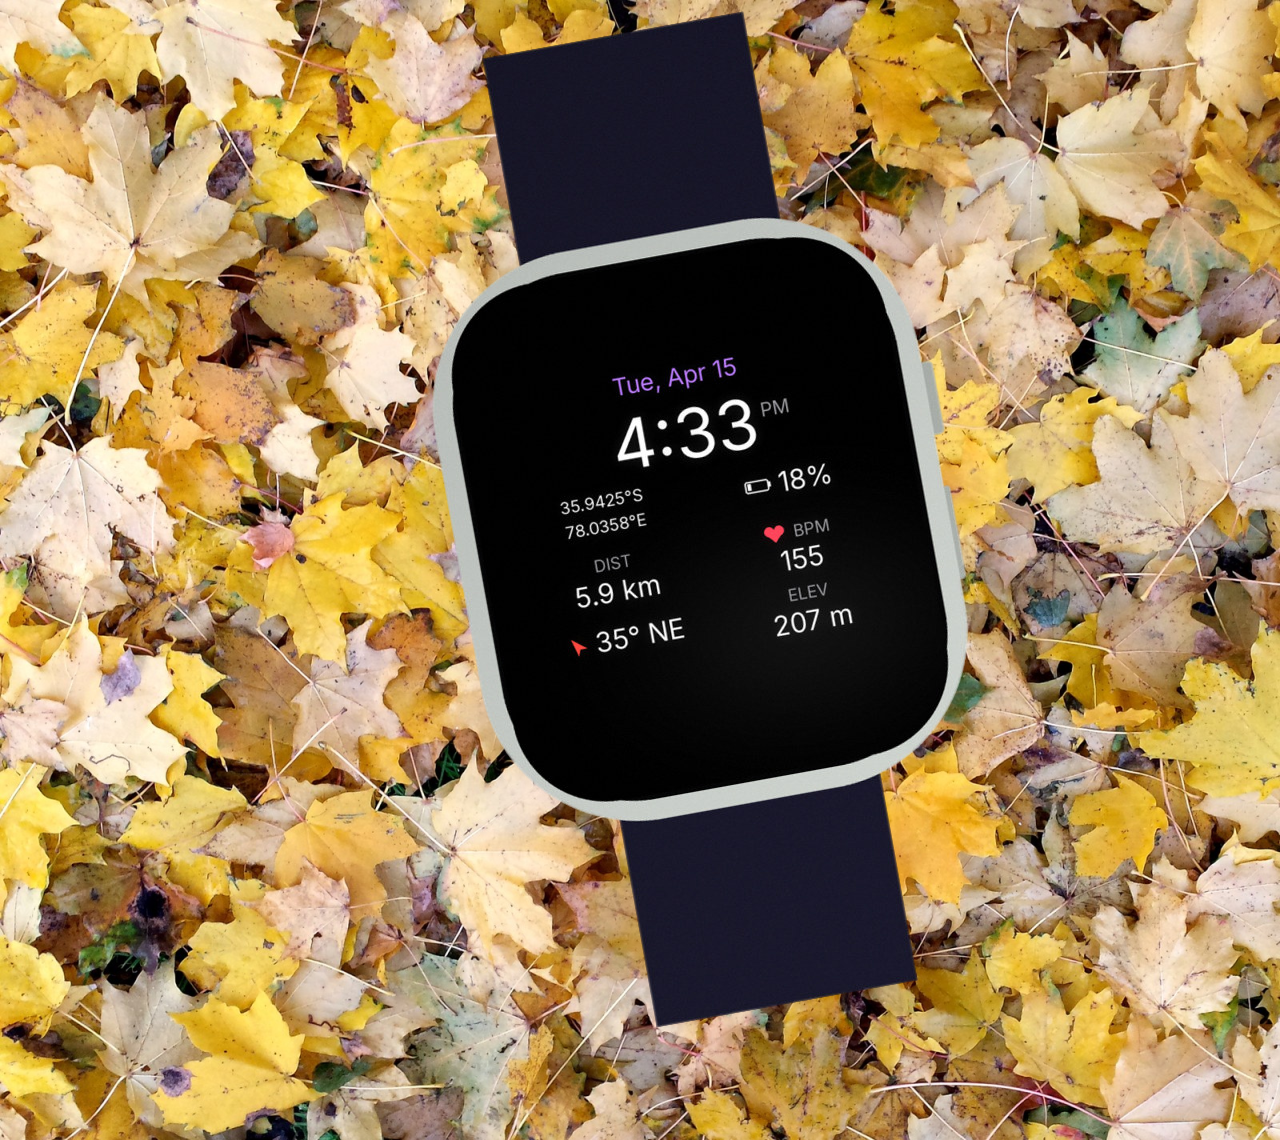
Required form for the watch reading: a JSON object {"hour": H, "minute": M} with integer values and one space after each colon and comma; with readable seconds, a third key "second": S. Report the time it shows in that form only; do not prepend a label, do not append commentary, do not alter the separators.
{"hour": 4, "minute": 33}
